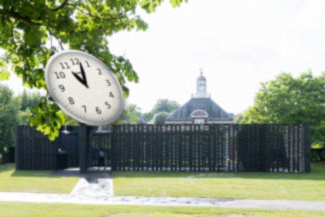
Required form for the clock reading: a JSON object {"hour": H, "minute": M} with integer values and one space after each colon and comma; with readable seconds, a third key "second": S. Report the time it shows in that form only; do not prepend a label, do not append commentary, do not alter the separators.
{"hour": 11, "minute": 2}
